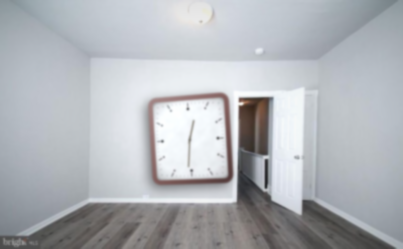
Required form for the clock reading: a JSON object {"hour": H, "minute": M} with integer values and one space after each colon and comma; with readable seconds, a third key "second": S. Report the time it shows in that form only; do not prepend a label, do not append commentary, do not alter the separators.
{"hour": 12, "minute": 31}
